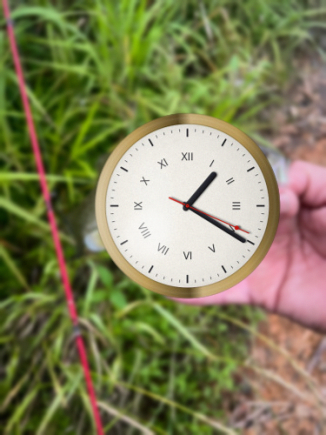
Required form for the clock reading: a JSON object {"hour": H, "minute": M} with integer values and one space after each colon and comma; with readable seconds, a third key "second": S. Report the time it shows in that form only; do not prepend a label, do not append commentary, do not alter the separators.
{"hour": 1, "minute": 20, "second": 19}
